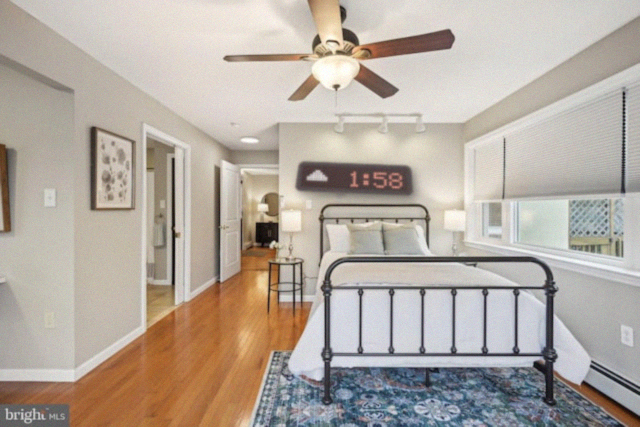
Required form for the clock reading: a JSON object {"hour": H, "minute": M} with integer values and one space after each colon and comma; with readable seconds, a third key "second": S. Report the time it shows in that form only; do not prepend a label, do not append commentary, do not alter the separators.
{"hour": 1, "minute": 58}
